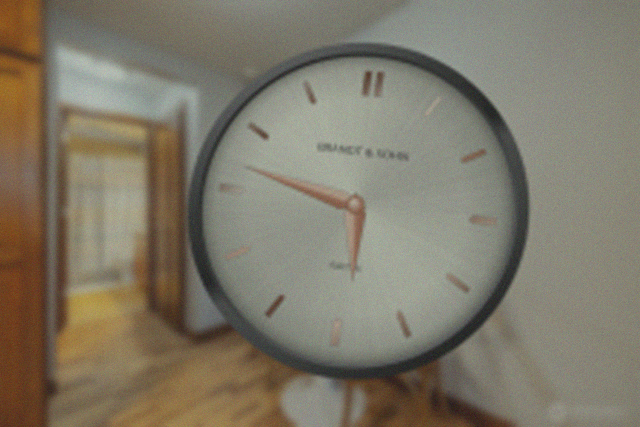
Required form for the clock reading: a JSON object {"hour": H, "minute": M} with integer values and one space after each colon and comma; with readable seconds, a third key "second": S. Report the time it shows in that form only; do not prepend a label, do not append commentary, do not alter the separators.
{"hour": 5, "minute": 47}
